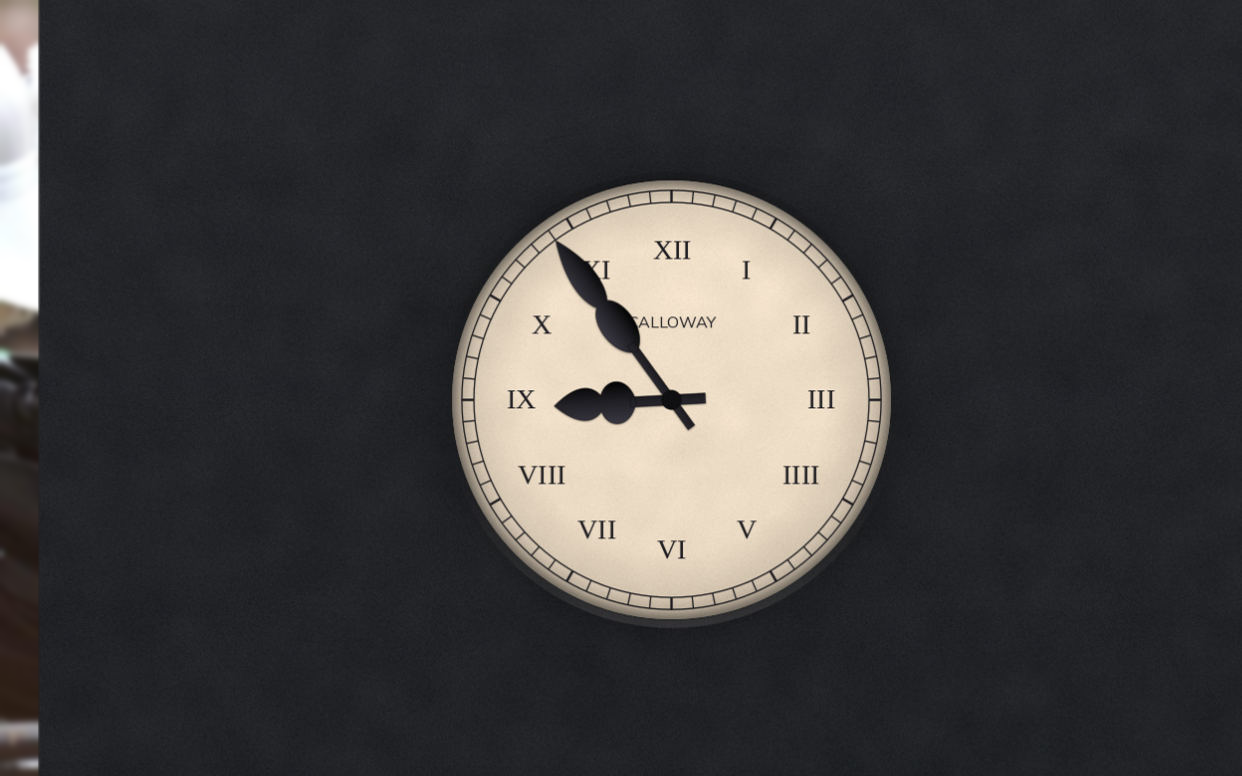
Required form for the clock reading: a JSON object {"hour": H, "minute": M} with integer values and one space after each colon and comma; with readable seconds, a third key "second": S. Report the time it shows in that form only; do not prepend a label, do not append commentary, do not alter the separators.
{"hour": 8, "minute": 54}
